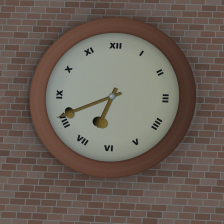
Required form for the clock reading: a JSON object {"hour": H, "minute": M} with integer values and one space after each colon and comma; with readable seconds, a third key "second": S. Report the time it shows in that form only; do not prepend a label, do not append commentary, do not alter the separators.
{"hour": 6, "minute": 41}
